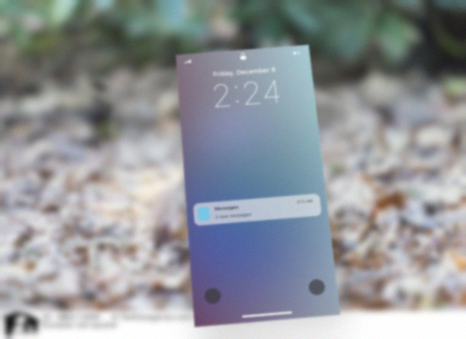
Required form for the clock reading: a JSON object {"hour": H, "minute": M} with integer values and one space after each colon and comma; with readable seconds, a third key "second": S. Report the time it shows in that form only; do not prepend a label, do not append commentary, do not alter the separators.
{"hour": 2, "minute": 24}
